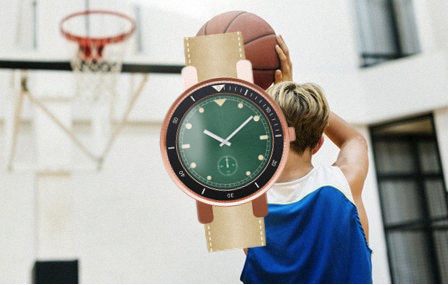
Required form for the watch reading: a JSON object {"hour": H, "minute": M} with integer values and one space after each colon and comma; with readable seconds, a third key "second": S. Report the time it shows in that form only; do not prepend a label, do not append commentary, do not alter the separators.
{"hour": 10, "minute": 9}
